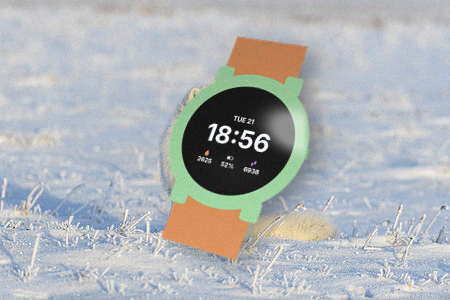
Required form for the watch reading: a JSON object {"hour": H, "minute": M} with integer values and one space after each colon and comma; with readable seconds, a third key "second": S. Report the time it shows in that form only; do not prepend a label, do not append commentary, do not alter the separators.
{"hour": 18, "minute": 56}
